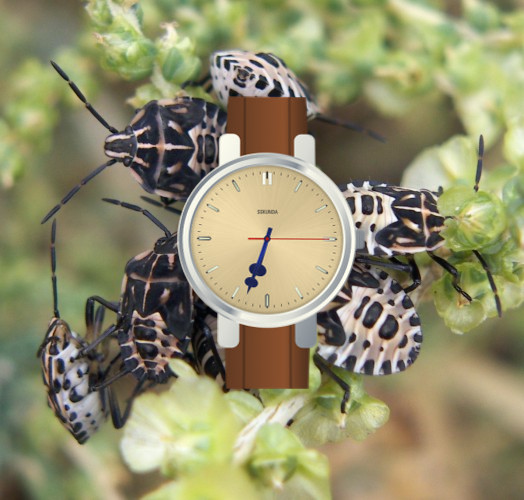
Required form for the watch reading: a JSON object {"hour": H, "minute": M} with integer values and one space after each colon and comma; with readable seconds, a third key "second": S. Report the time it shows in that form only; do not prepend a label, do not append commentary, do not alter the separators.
{"hour": 6, "minute": 33, "second": 15}
